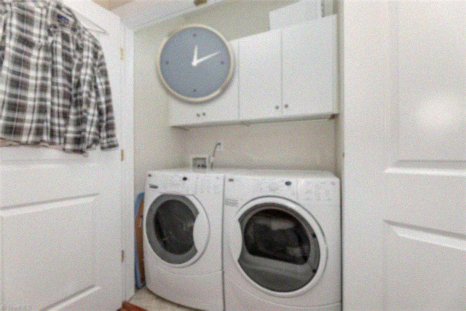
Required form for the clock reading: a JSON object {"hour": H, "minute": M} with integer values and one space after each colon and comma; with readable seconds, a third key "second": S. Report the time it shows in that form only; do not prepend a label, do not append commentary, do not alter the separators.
{"hour": 12, "minute": 11}
